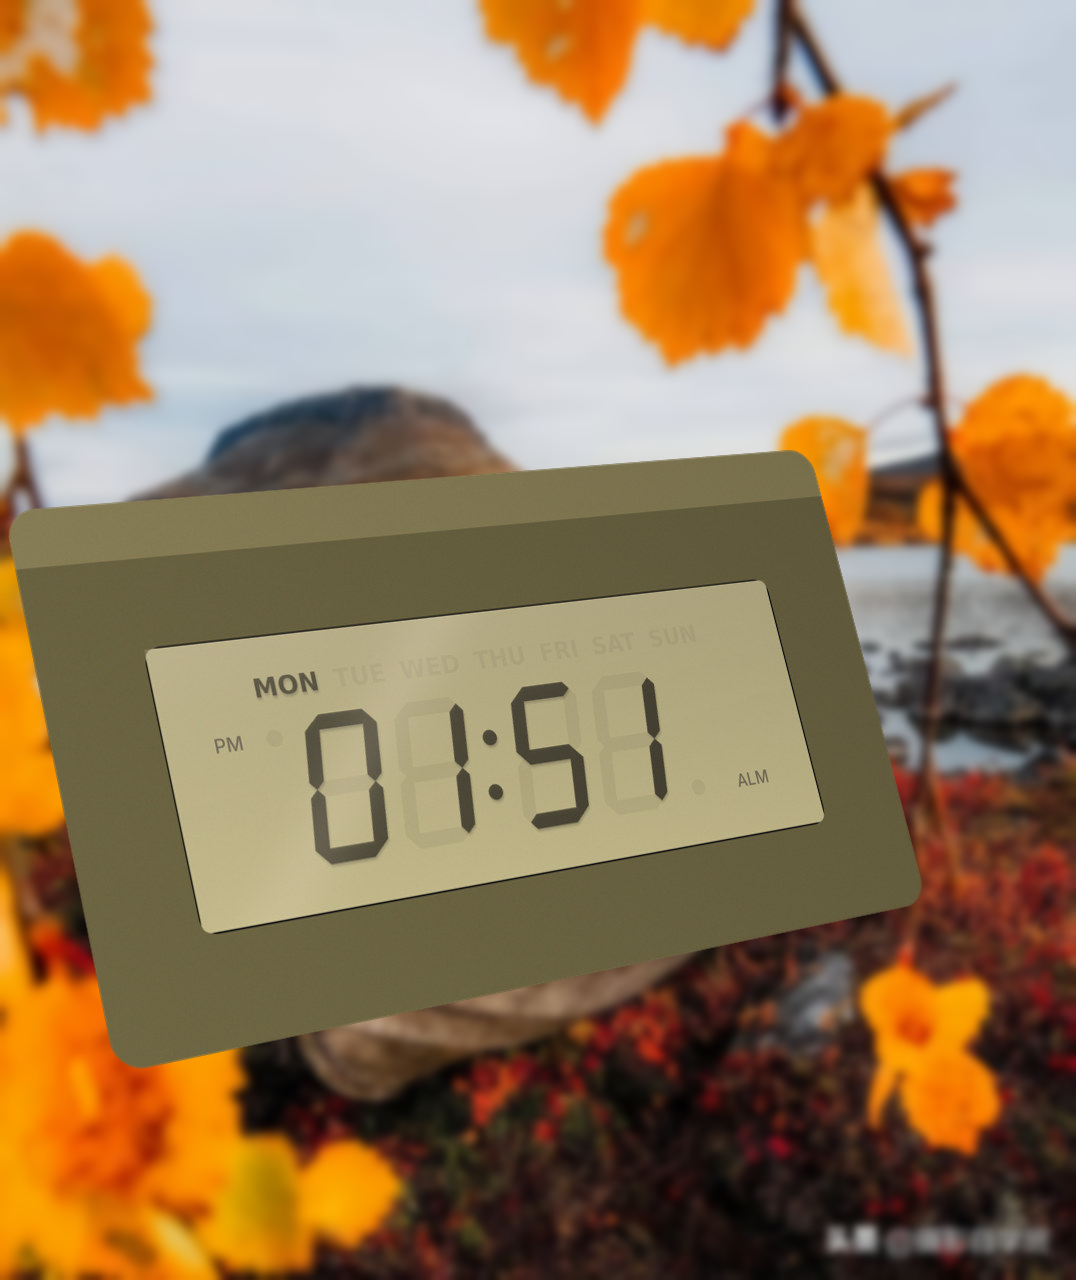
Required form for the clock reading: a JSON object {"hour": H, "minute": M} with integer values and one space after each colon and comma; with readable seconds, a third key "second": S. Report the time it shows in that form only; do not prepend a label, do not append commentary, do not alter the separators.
{"hour": 1, "minute": 51}
